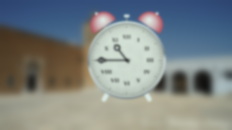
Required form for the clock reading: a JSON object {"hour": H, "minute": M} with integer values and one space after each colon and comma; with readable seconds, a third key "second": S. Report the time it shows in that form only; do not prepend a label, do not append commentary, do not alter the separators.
{"hour": 10, "minute": 45}
